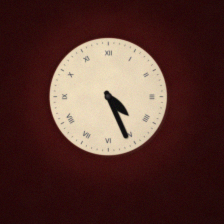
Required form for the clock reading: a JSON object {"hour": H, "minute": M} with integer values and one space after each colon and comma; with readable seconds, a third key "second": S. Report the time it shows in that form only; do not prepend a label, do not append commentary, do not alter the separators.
{"hour": 4, "minute": 26}
